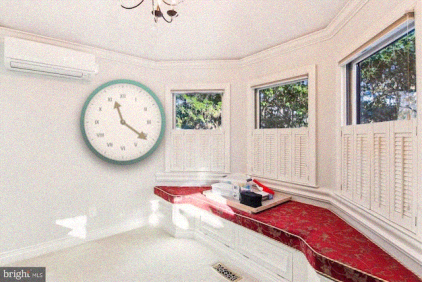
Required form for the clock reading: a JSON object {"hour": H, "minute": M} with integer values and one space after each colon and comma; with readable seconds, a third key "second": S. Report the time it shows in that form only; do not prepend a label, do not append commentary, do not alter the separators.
{"hour": 11, "minute": 21}
